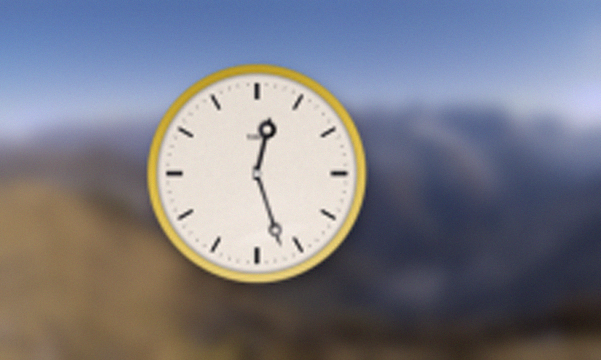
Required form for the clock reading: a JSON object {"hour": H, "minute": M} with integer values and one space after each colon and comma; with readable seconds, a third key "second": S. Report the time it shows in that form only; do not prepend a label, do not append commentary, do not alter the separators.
{"hour": 12, "minute": 27}
